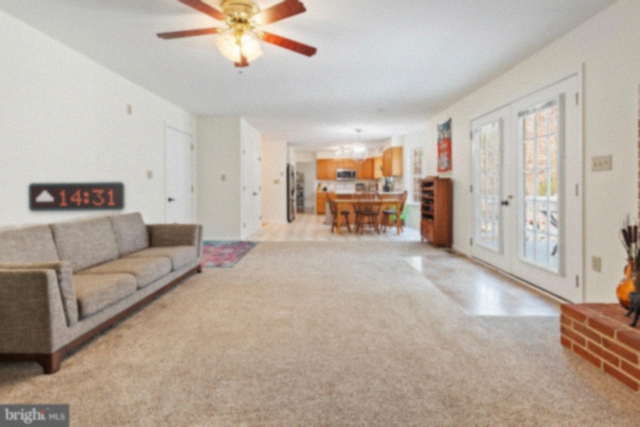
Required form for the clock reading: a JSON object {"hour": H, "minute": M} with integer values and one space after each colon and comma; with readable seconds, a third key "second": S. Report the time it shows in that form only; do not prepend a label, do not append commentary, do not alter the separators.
{"hour": 14, "minute": 31}
